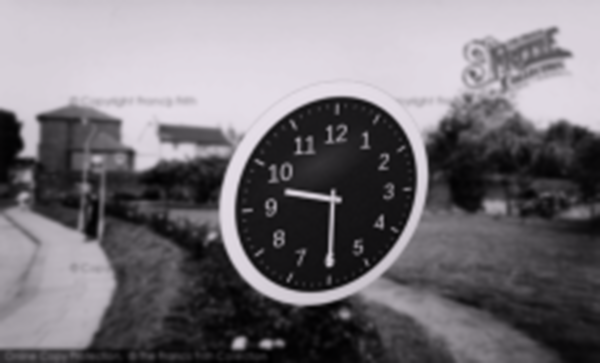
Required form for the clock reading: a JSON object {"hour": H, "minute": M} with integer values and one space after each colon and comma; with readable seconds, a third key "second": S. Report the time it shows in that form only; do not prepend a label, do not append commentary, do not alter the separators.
{"hour": 9, "minute": 30}
